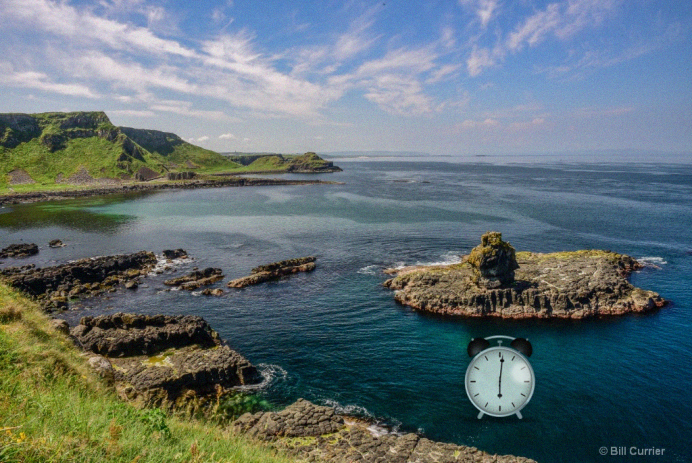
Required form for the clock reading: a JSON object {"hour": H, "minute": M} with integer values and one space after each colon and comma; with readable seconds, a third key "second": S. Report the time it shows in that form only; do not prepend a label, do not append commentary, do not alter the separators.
{"hour": 6, "minute": 1}
